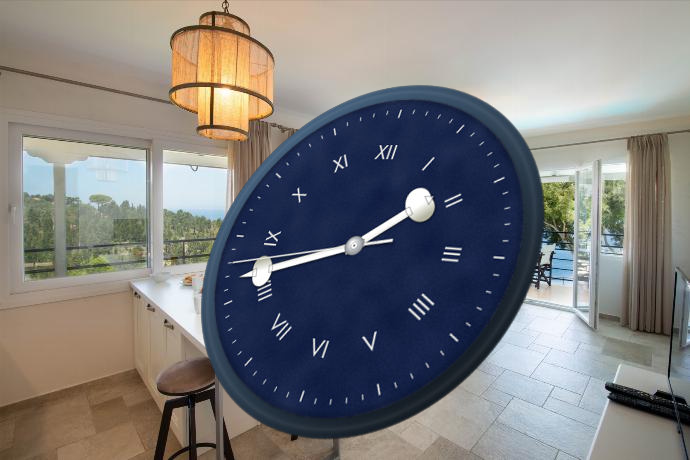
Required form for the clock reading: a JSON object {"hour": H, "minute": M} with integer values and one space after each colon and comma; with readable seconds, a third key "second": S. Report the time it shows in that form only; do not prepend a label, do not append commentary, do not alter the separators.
{"hour": 1, "minute": 41, "second": 43}
